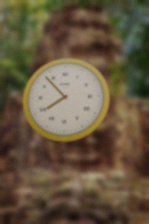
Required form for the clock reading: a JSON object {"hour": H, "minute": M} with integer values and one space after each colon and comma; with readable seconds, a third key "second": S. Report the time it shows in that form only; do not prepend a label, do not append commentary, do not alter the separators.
{"hour": 7, "minute": 53}
